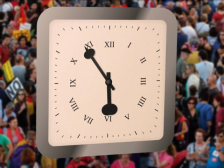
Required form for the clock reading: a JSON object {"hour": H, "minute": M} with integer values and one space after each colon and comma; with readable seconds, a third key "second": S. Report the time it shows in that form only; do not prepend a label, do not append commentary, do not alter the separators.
{"hour": 5, "minute": 54}
